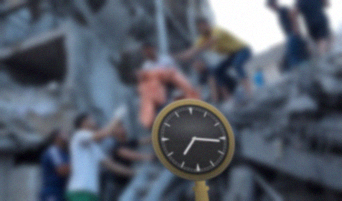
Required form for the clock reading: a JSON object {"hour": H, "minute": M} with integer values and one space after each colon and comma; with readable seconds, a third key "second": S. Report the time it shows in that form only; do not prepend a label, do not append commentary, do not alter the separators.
{"hour": 7, "minute": 16}
